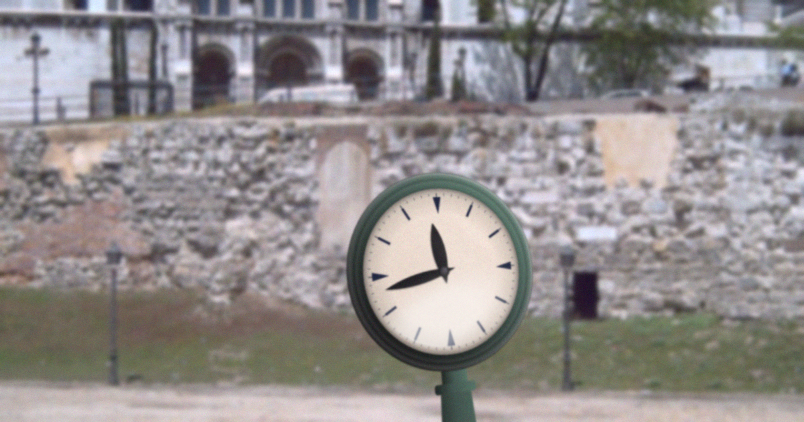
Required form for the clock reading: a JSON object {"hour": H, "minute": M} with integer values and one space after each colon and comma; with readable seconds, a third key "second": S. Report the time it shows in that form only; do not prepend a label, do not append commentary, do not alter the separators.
{"hour": 11, "minute": 43}
